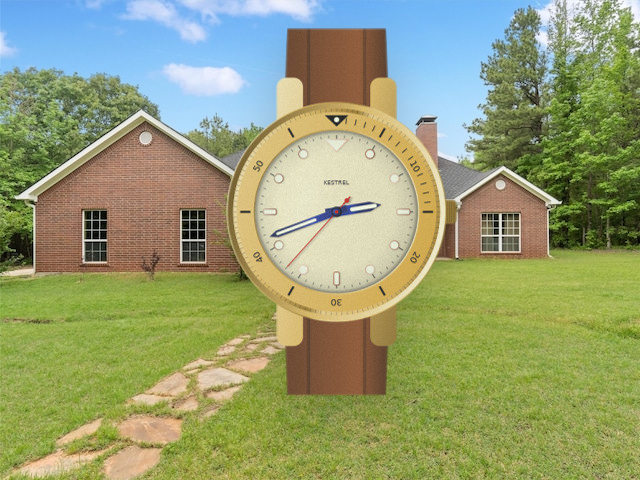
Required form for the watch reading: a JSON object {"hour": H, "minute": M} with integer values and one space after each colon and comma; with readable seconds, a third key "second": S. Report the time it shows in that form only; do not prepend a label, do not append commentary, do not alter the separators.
{"hour": 2, "minute": 41, "second": 37}
